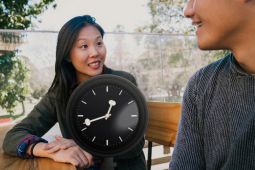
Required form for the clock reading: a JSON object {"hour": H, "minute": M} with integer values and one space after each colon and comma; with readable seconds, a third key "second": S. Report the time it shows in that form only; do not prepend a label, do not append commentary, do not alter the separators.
{"hour": 12, "minute": 42}
